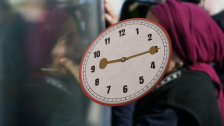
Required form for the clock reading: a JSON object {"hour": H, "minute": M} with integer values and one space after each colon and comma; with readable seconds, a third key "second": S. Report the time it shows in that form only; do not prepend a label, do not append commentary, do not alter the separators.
{"hour": 9, "minute": 15}
